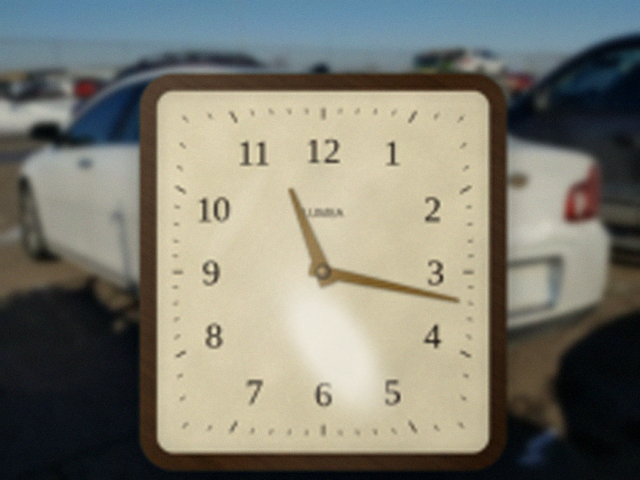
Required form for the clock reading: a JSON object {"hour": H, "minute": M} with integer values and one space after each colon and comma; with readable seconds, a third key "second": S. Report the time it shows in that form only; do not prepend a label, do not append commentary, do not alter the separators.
{"hour": 11, "minute": 17}
